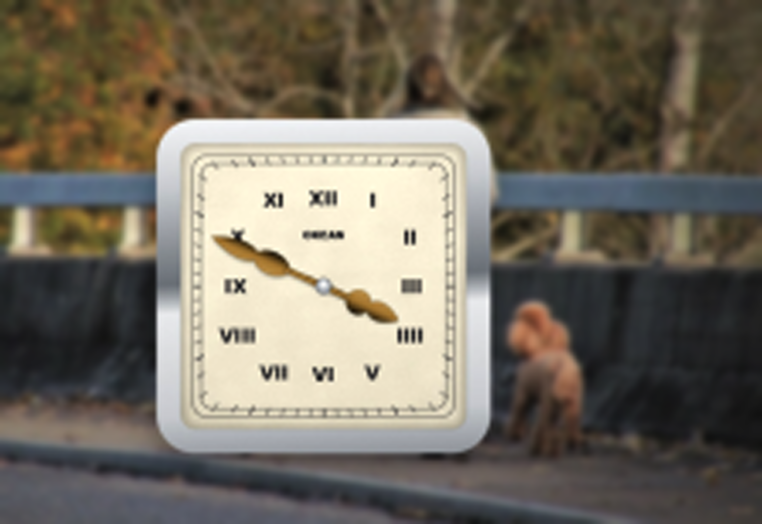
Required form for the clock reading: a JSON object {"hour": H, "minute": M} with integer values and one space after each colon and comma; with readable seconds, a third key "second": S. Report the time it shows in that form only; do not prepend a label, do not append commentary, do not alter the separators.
{"hour": 3, "minute": 49}
